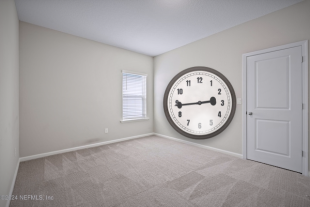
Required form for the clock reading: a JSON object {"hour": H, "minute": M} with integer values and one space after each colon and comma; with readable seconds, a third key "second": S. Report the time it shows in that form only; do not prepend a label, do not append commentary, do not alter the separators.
{"hour": 2, "minute": 44}
